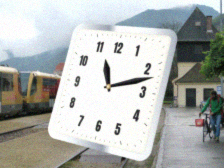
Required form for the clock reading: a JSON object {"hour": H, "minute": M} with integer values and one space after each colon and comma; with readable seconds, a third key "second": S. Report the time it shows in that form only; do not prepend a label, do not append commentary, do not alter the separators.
{"hour": 11, "minute": 12}
